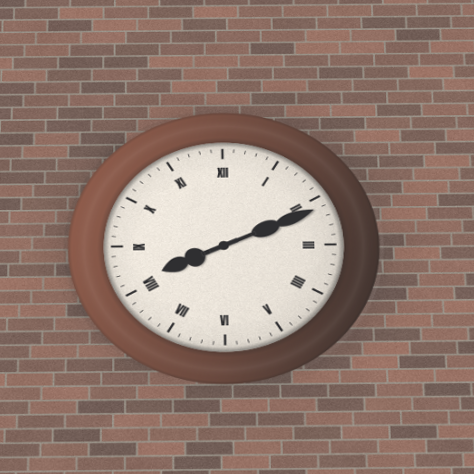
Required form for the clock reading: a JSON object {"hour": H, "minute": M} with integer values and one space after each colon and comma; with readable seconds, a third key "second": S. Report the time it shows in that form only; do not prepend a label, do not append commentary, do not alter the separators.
{"hour": 8, "minute": 11}
